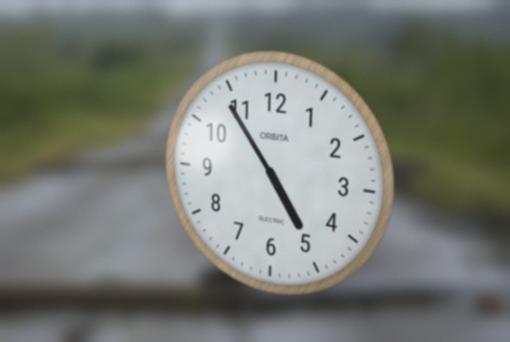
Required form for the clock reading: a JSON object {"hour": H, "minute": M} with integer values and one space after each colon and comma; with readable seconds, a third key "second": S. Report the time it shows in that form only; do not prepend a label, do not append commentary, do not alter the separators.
{"hour": 4, "minute": 54}
